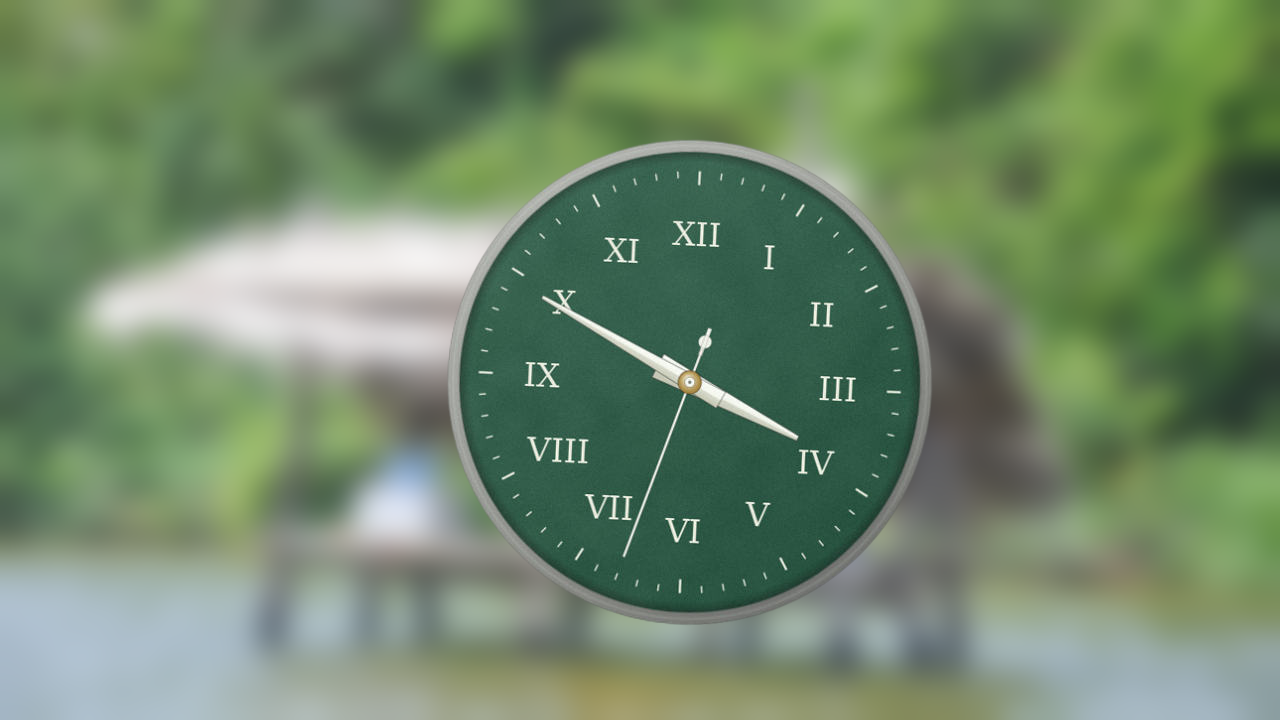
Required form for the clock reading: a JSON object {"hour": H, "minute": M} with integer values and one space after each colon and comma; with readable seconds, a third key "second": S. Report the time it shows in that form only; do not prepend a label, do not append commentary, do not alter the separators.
{"hour": 3, "minute": 49, "second": 33}
